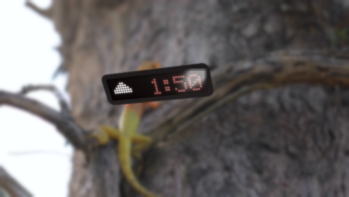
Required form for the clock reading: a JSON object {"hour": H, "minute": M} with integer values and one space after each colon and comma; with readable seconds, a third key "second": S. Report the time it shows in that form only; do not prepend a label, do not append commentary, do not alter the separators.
{"hour": 1, "minute": 50}
